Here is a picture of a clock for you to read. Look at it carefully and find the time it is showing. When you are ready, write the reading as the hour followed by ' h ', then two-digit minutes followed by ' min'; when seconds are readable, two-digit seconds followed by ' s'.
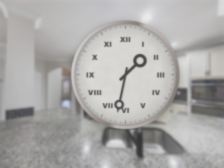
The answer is 1 h 32 min
